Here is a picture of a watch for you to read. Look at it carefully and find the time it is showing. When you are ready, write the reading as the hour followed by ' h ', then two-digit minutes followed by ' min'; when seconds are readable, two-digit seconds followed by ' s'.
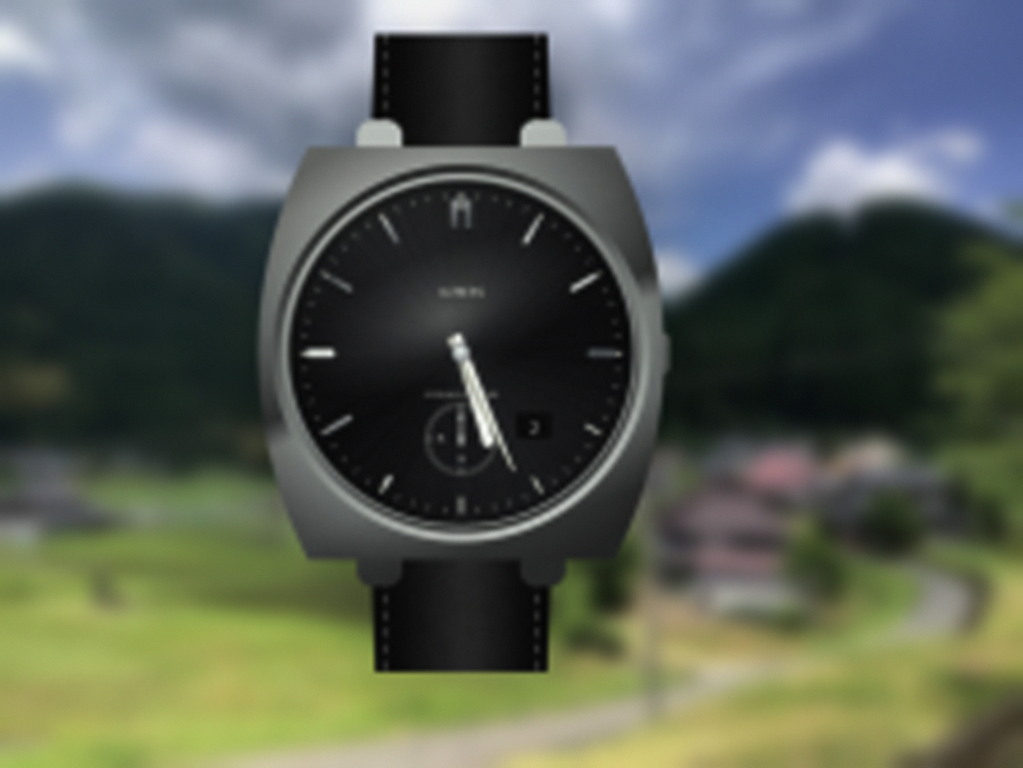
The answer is 5 h 26 min
